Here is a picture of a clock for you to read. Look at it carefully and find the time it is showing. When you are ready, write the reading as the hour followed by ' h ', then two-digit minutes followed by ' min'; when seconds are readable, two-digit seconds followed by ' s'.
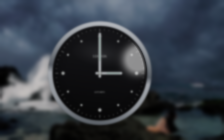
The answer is 3 h 00 min
